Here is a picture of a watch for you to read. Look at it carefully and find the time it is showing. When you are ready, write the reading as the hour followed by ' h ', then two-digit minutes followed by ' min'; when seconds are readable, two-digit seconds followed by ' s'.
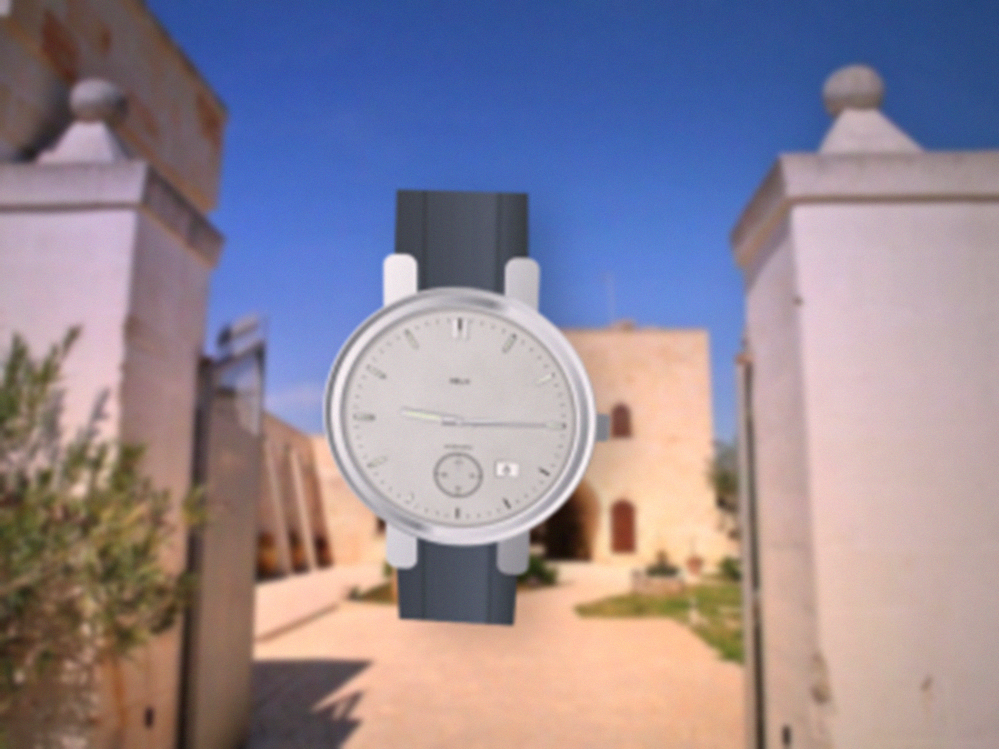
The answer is 9 h 15 min
